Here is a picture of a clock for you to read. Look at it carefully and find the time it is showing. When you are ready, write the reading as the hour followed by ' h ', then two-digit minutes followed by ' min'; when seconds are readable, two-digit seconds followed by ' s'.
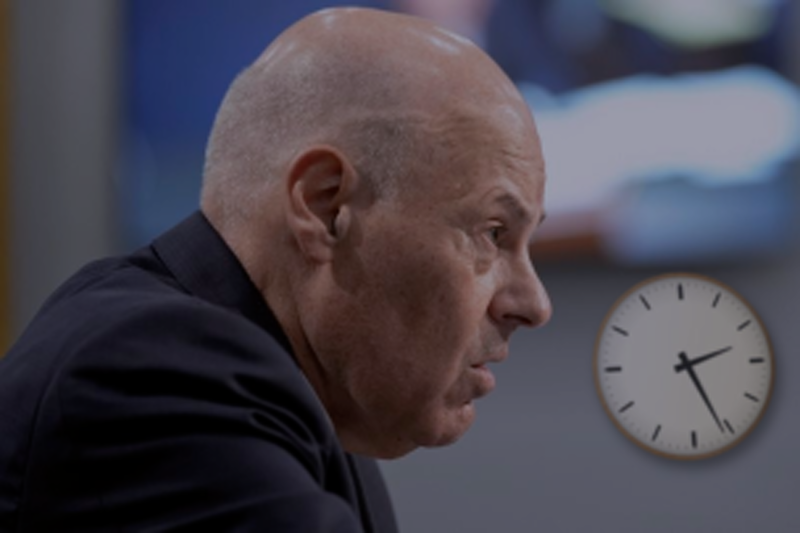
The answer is 2 h 26 min
